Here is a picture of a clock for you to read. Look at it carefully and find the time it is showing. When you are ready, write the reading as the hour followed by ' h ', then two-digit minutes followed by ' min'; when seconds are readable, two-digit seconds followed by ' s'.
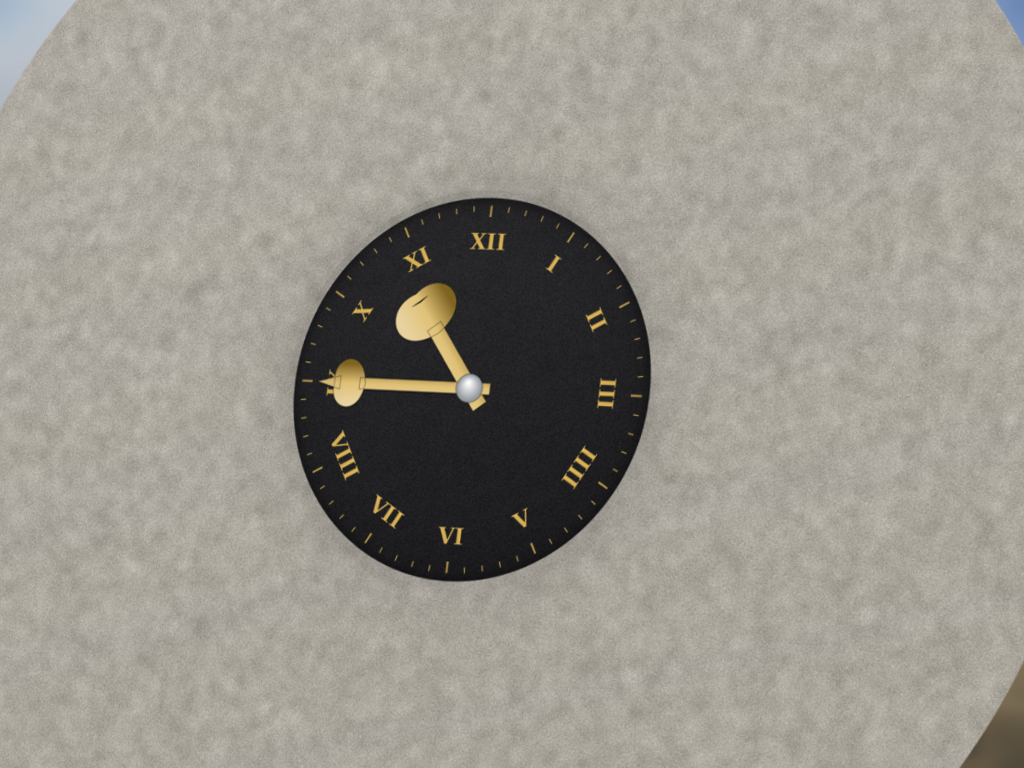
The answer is 10 h 45 min
